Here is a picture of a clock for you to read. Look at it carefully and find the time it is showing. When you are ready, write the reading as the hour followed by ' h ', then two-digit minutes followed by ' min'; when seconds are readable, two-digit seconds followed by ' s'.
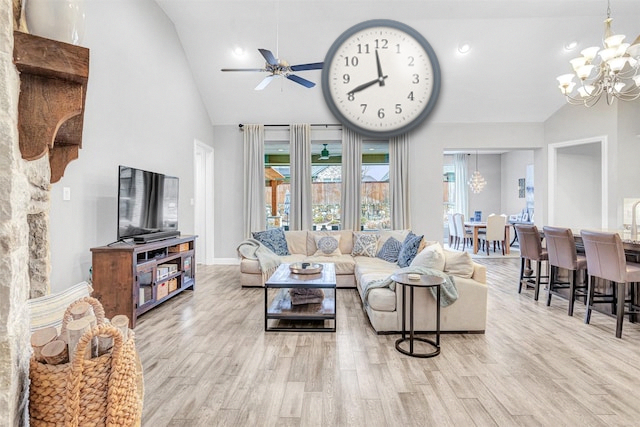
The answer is 11 h 41 min
